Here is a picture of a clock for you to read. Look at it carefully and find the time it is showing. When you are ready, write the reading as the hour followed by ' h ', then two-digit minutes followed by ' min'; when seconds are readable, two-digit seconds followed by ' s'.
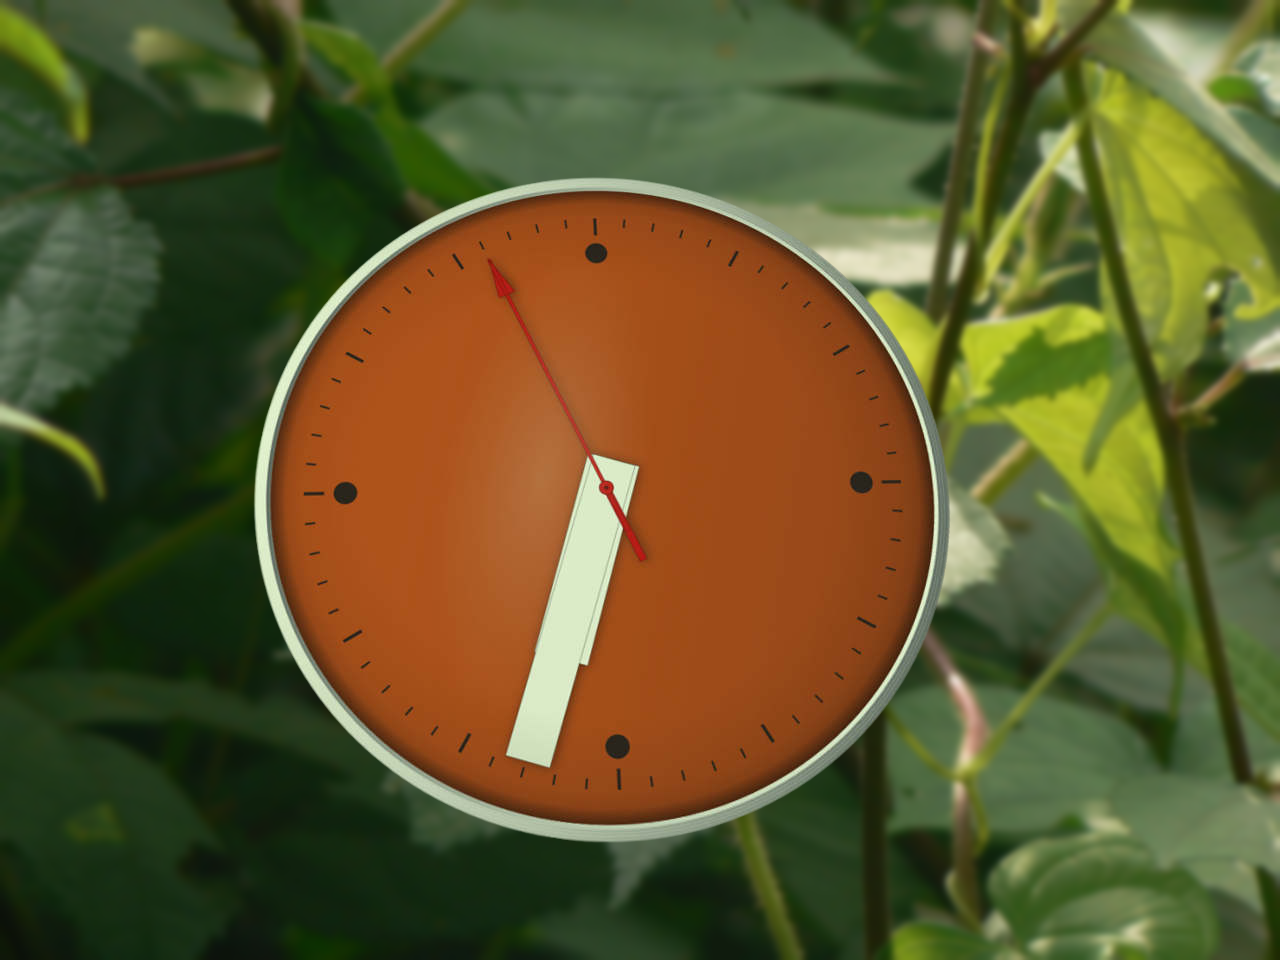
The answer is 6 h 32 min 56 s
